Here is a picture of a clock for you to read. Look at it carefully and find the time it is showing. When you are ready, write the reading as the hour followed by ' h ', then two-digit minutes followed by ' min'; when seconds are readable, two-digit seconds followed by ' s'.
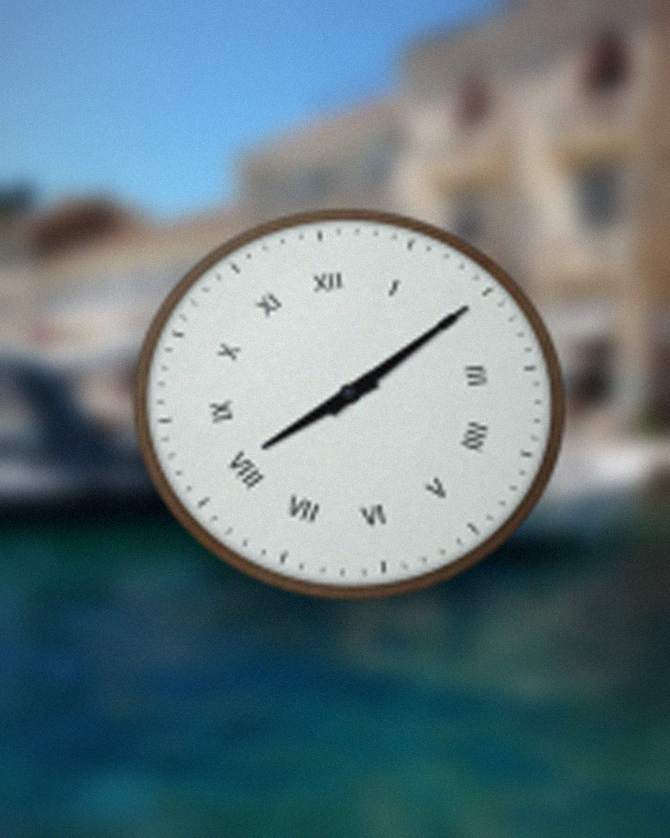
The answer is 8 h 10 min
